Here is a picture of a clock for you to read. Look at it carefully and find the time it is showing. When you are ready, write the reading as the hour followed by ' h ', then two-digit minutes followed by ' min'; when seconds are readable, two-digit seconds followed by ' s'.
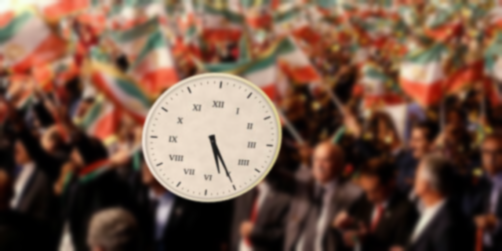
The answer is 5 h 25 min
